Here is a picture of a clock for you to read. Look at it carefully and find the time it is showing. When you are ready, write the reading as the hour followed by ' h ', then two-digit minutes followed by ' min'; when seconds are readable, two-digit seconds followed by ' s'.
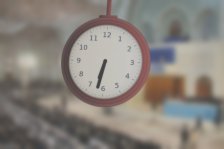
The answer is 6 h 32 min
